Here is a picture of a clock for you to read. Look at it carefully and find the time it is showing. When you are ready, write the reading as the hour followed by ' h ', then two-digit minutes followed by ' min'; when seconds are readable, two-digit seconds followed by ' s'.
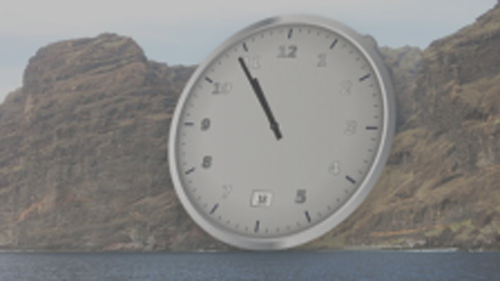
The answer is 10 h 54 min
